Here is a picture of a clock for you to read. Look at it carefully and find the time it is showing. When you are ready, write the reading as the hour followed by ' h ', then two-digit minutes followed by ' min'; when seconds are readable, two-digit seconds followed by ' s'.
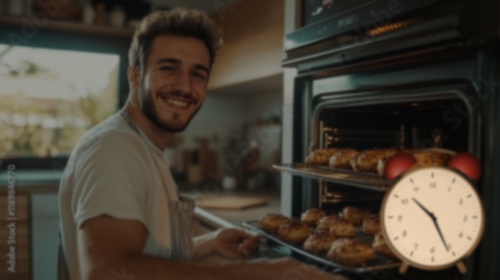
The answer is 10 h 26 min
